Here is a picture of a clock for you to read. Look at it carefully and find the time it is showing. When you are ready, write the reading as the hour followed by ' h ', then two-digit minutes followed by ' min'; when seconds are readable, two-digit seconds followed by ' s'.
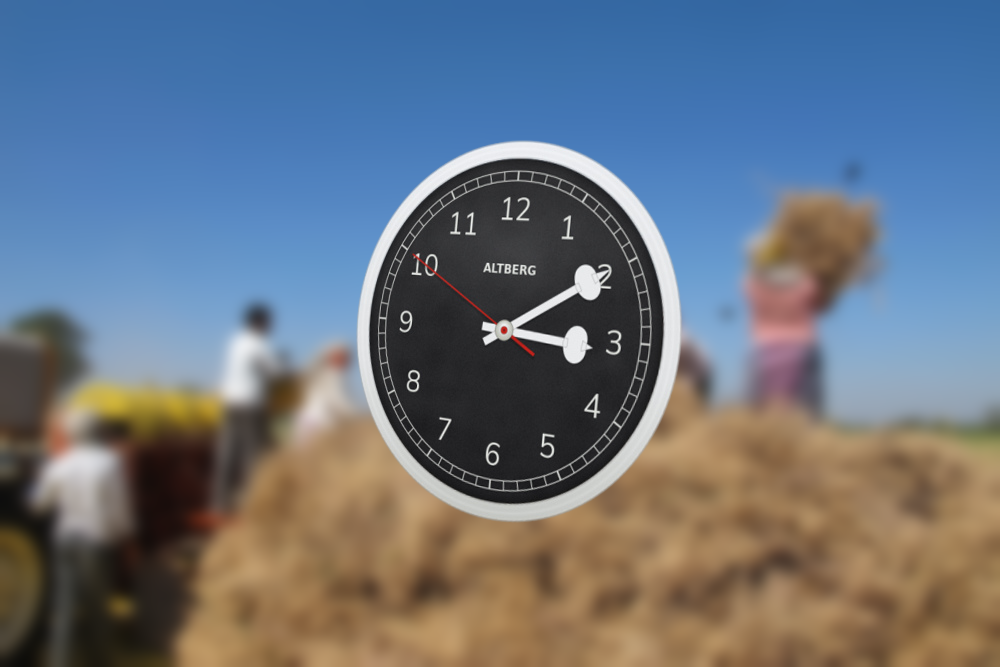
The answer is 3 h 09 min 50 s
